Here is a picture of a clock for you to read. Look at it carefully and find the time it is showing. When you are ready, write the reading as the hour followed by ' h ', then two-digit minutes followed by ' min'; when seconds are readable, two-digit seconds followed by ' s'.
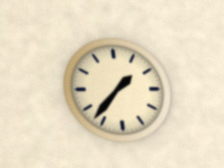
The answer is 1 h 37 min
